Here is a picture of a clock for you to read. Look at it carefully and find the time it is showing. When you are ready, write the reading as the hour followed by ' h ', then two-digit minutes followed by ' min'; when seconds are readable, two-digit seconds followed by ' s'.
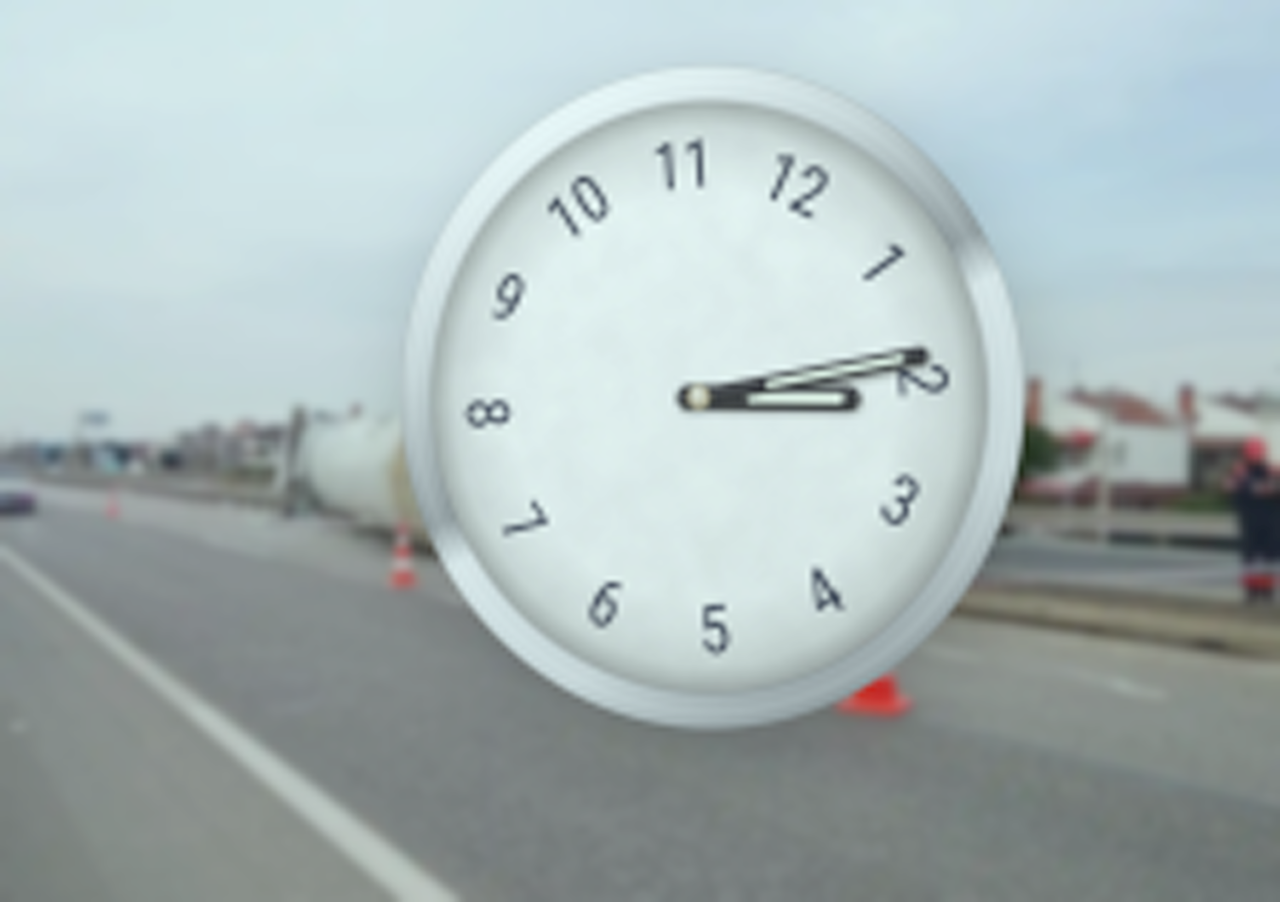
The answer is 2 h 09 min
